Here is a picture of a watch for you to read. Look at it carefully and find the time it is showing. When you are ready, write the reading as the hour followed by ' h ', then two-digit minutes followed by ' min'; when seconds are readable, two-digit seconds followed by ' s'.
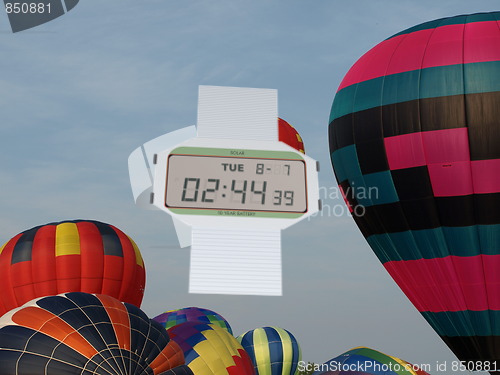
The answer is 2 h 44 min 39 s
